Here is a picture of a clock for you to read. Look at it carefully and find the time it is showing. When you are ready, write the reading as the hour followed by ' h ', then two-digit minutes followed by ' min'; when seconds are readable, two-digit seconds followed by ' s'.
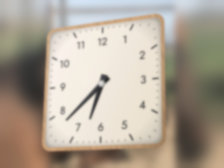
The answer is 6 h 38 min
